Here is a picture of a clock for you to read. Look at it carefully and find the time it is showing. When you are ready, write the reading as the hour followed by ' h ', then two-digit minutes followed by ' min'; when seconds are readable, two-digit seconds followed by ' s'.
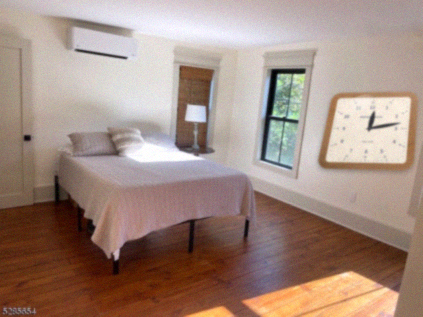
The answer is 12 h 13 min
